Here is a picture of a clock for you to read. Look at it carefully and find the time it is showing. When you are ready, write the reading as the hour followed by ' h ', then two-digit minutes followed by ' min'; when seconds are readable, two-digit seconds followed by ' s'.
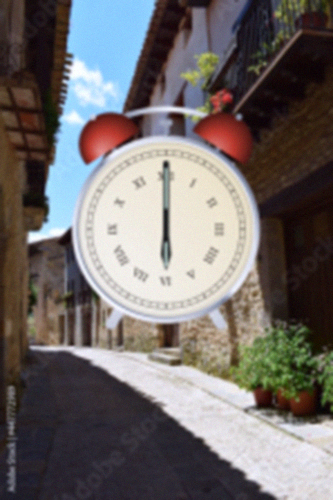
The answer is 6 h 00 min
